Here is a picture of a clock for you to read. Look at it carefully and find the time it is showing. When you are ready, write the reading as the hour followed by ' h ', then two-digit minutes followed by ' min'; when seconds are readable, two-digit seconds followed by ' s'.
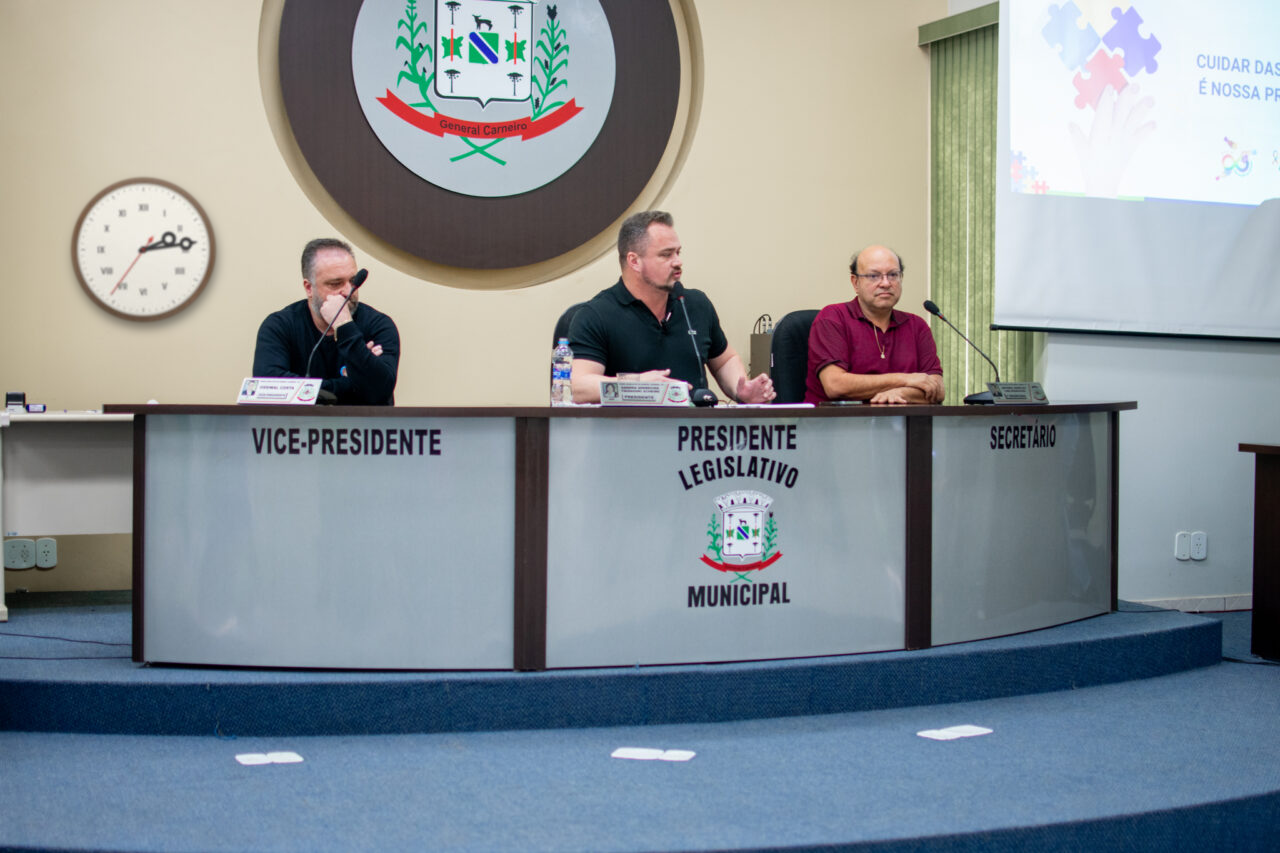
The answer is 2 h 13 min 36 s
